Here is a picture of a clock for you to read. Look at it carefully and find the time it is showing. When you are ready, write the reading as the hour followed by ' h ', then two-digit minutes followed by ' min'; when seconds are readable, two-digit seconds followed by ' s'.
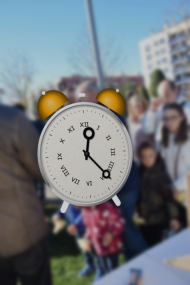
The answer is 12 h 23 min
